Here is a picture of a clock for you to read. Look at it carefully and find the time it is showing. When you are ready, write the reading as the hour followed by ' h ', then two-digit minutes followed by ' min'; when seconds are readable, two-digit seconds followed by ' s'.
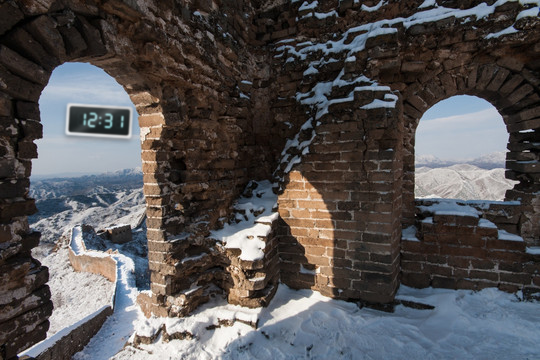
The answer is 12 h 31 min
